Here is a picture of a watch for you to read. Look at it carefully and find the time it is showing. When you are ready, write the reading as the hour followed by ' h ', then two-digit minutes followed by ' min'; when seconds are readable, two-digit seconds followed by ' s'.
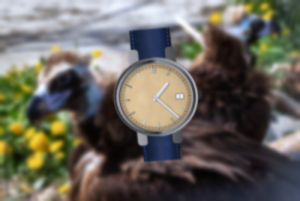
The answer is 1 h 23 min
